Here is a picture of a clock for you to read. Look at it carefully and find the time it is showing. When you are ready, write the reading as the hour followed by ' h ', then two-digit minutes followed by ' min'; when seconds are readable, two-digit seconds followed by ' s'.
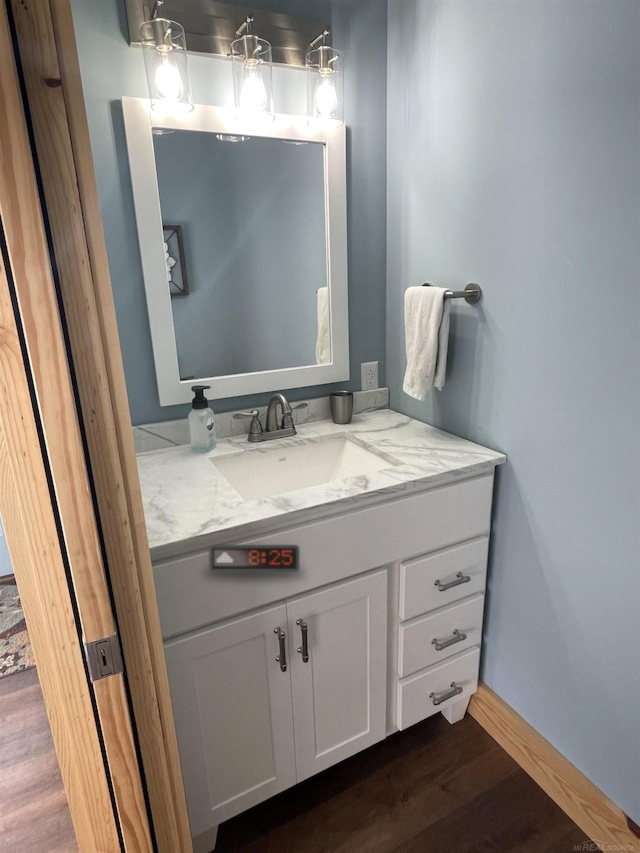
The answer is 8 h 25 min
